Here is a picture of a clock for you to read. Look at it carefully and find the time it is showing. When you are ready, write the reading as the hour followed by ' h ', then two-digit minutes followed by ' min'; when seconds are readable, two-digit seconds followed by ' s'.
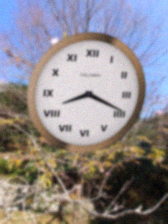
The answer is 8 h 19 min
